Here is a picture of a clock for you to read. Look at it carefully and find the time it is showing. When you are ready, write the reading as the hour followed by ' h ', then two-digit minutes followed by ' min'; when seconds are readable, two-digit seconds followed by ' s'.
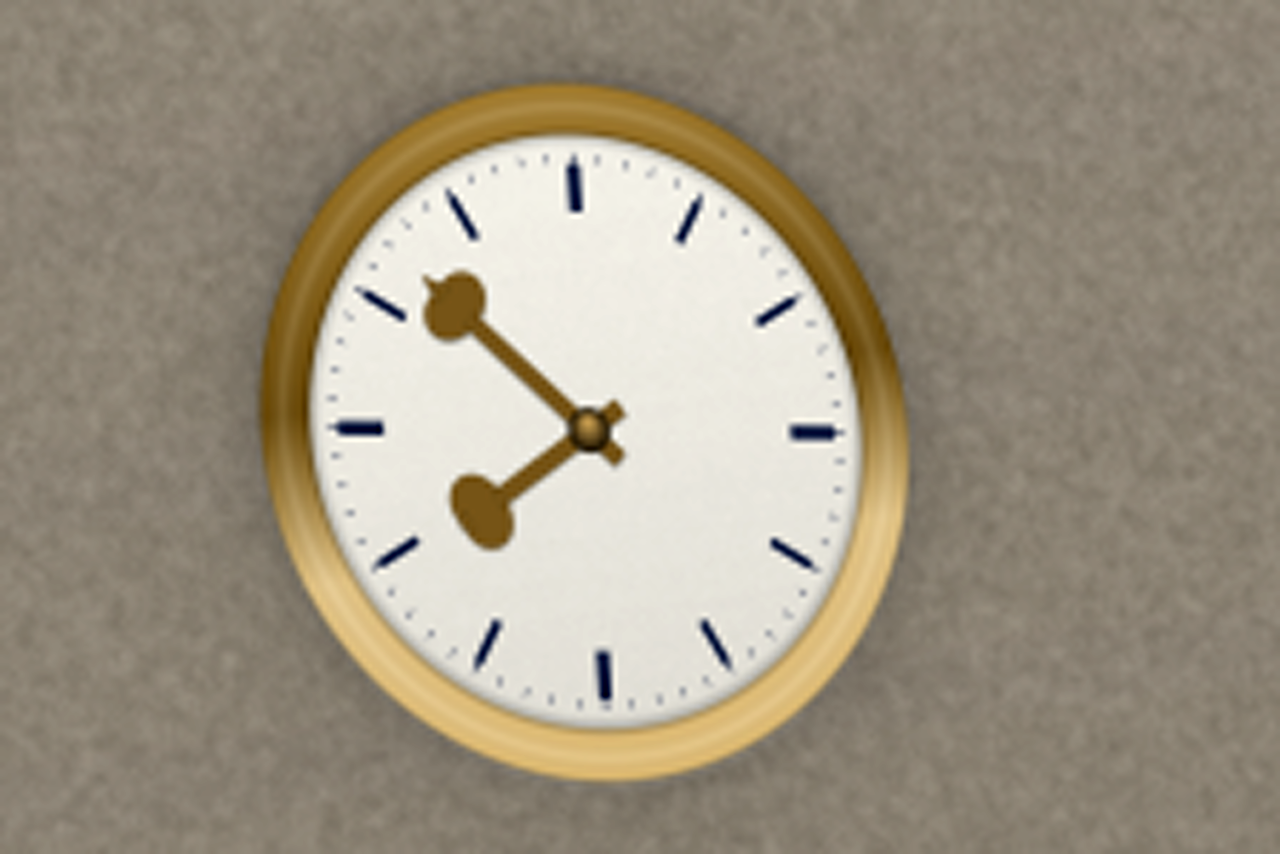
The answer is 7 h 52 min
